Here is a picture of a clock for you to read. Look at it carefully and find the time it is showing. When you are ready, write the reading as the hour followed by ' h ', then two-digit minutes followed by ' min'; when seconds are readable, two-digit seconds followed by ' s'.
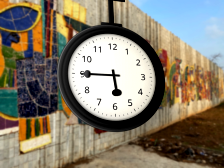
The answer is 5 h 45 min
